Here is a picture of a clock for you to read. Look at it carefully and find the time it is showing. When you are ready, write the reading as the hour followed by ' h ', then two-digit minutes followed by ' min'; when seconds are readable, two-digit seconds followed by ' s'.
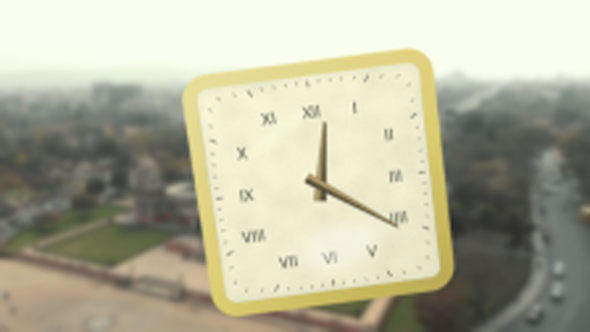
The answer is 12 h 21 min
